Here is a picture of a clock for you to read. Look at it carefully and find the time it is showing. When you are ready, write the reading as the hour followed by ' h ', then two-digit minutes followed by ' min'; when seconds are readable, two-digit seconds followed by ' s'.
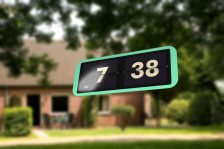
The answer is 7 h 38 min
